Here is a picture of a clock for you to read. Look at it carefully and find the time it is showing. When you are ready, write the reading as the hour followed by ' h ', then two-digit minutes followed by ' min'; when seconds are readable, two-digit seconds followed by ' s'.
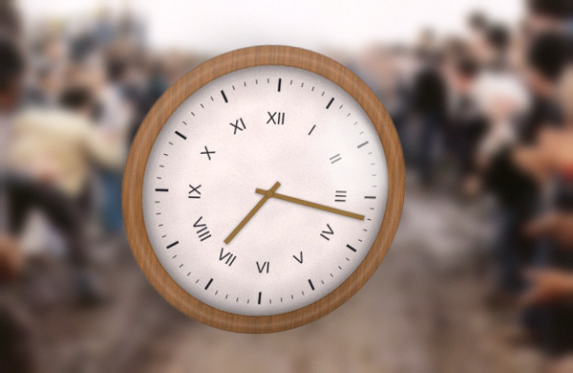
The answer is 7 h 17 min
